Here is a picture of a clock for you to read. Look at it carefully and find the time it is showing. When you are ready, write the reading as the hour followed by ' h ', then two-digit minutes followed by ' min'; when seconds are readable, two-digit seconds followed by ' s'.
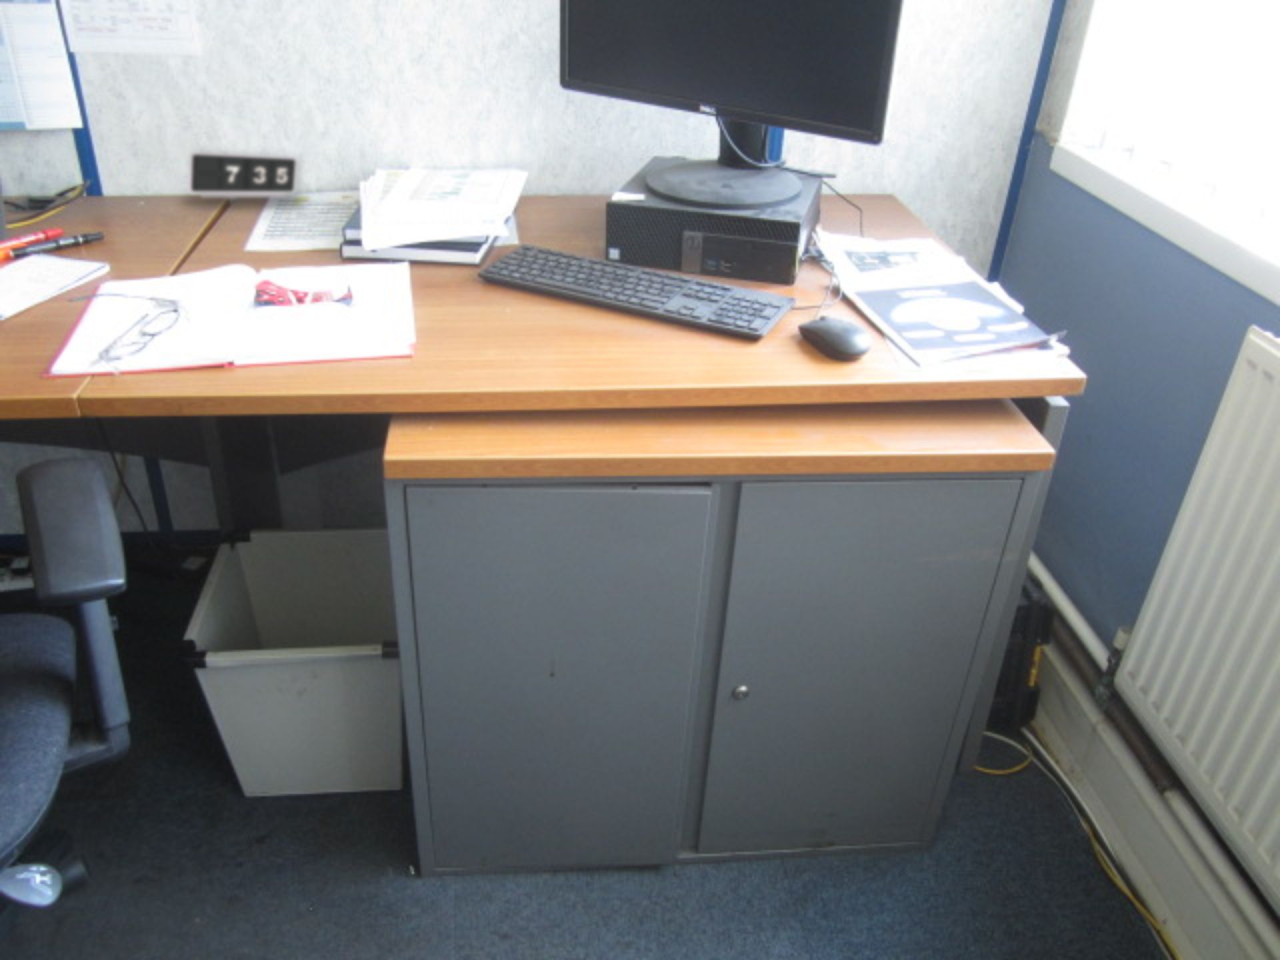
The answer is 7 h 35 min
